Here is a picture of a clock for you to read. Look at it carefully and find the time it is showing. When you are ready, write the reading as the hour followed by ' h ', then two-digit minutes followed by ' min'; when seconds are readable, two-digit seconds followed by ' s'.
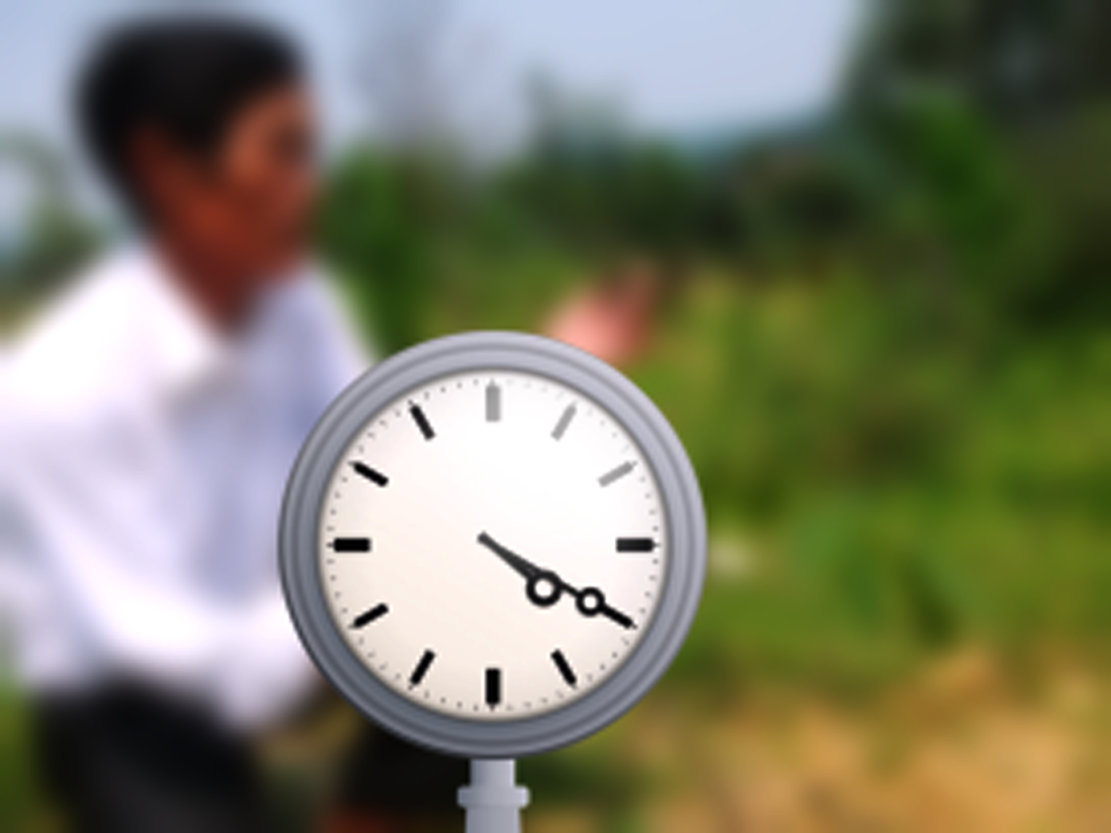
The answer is 4 h 20 min
